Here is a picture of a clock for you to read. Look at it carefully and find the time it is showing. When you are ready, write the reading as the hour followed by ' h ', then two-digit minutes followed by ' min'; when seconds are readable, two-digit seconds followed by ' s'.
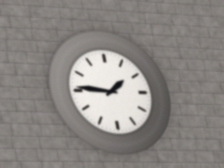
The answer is 1 h 46 min
